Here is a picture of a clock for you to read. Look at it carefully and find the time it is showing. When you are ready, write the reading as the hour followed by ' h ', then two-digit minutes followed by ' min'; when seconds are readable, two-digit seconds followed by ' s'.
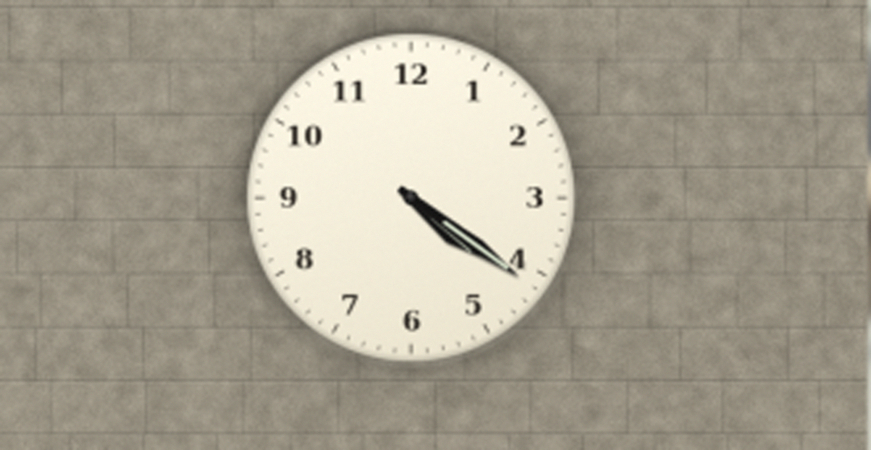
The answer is 4 h 21 min
